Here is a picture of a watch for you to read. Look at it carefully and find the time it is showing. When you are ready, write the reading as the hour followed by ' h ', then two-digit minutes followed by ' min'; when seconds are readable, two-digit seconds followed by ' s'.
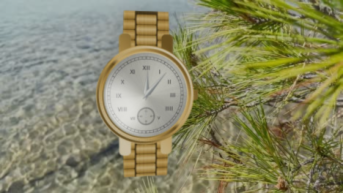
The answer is 12 h 07 min
